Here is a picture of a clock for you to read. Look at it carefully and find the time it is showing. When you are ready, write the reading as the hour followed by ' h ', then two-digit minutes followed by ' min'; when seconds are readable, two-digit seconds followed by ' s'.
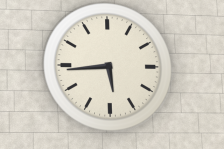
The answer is 5 h 44 min
